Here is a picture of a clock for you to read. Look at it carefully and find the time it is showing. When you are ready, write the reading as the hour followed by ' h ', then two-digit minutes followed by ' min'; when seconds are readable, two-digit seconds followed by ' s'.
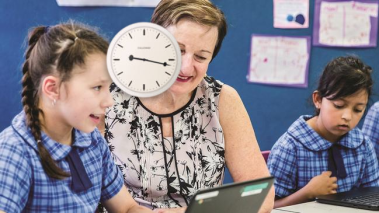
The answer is 9 h 17 min
